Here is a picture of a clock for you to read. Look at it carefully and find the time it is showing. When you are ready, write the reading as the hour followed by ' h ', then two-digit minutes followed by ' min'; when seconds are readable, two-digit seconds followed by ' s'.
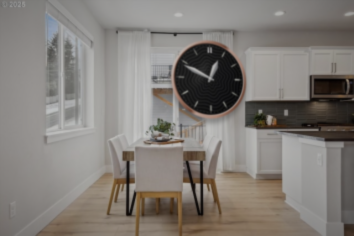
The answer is 12 h 49 min
